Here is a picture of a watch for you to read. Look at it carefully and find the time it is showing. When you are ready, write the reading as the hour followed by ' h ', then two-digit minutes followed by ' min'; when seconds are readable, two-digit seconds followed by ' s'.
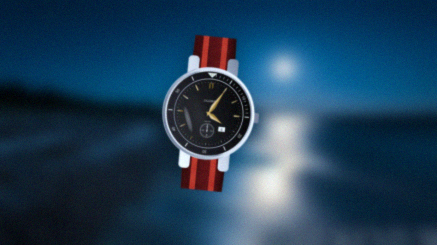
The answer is 4 h 05 min
